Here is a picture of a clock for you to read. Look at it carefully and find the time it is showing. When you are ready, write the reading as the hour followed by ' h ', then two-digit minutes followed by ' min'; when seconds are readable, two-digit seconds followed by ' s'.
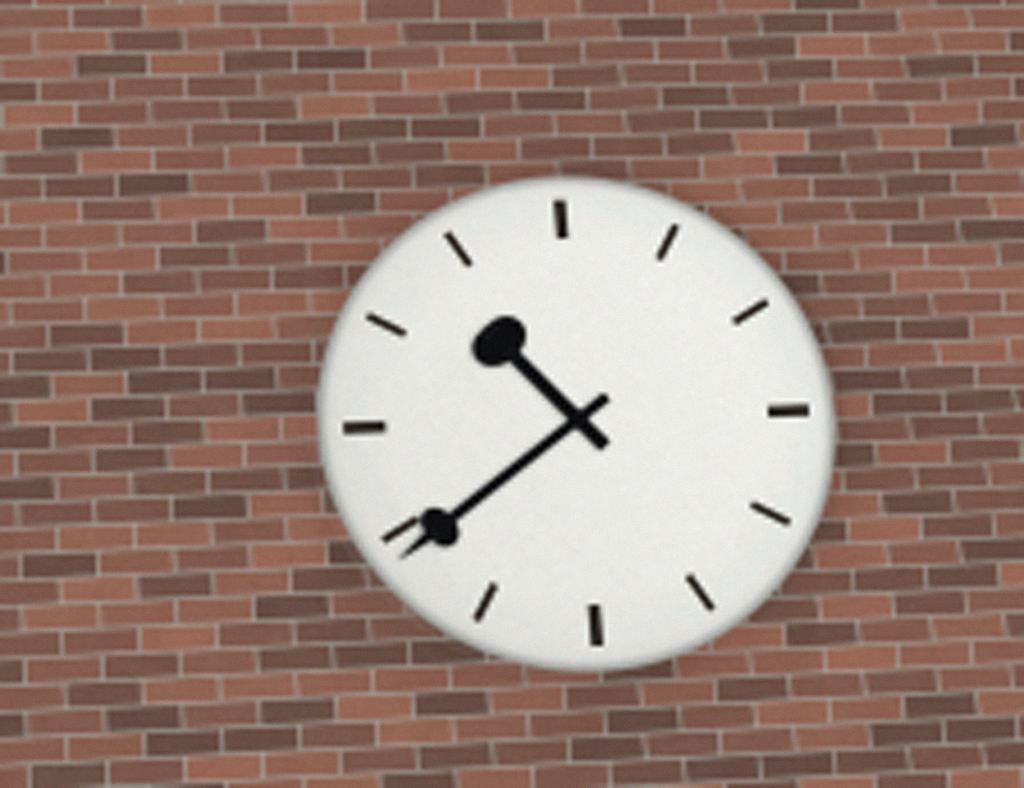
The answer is 10 h 39 min
